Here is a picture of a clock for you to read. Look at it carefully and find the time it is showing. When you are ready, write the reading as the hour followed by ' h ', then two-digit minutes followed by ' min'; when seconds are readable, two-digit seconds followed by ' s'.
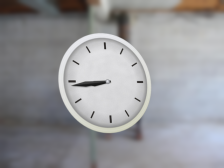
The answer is 8 h 44 min
